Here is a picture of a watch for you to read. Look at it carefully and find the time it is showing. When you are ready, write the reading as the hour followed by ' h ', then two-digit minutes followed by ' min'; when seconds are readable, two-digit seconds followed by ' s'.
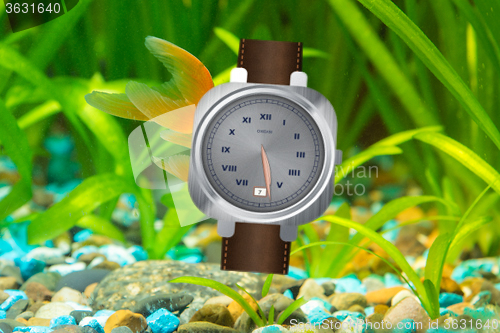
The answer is 5 h 28 min
